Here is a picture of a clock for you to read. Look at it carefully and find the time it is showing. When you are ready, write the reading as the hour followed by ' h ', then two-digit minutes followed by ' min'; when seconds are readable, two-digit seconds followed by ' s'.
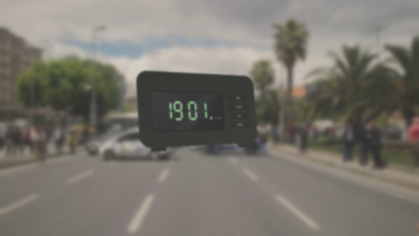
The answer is 19 h 01 min
